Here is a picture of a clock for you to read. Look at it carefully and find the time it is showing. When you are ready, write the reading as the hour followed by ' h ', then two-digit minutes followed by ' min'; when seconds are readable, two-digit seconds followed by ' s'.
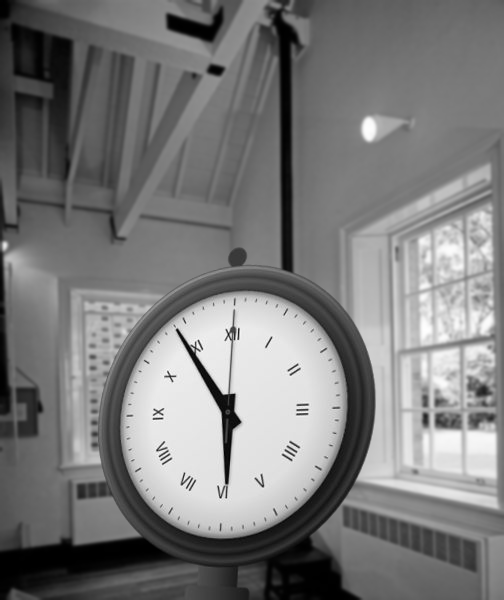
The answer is 5 h 54 min 00 s
